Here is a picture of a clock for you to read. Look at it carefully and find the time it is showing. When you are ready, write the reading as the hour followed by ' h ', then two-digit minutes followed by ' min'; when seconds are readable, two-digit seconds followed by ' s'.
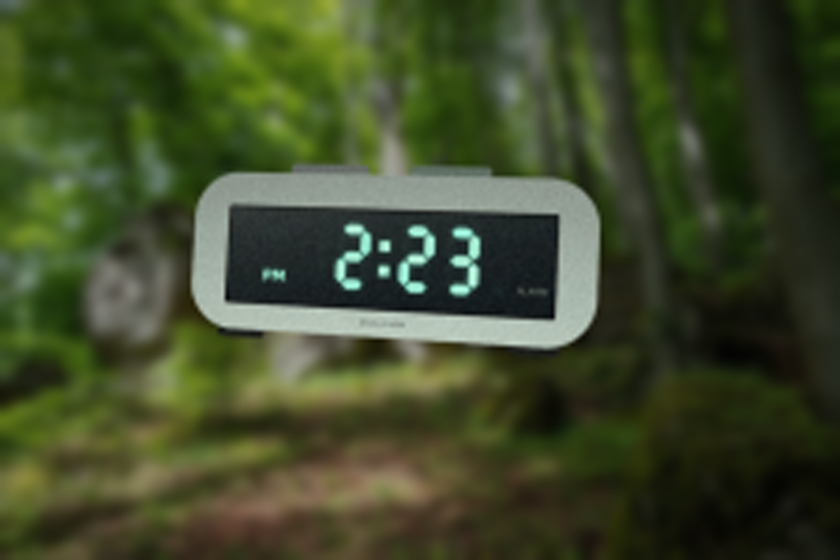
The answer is 2 h 23 min
